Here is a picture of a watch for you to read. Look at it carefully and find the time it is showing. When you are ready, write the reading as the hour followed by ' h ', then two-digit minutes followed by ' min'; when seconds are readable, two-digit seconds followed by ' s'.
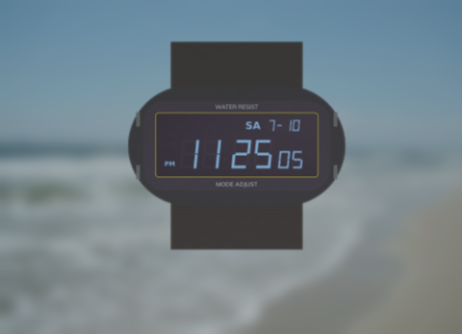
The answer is 11 h 25 min 05 s
